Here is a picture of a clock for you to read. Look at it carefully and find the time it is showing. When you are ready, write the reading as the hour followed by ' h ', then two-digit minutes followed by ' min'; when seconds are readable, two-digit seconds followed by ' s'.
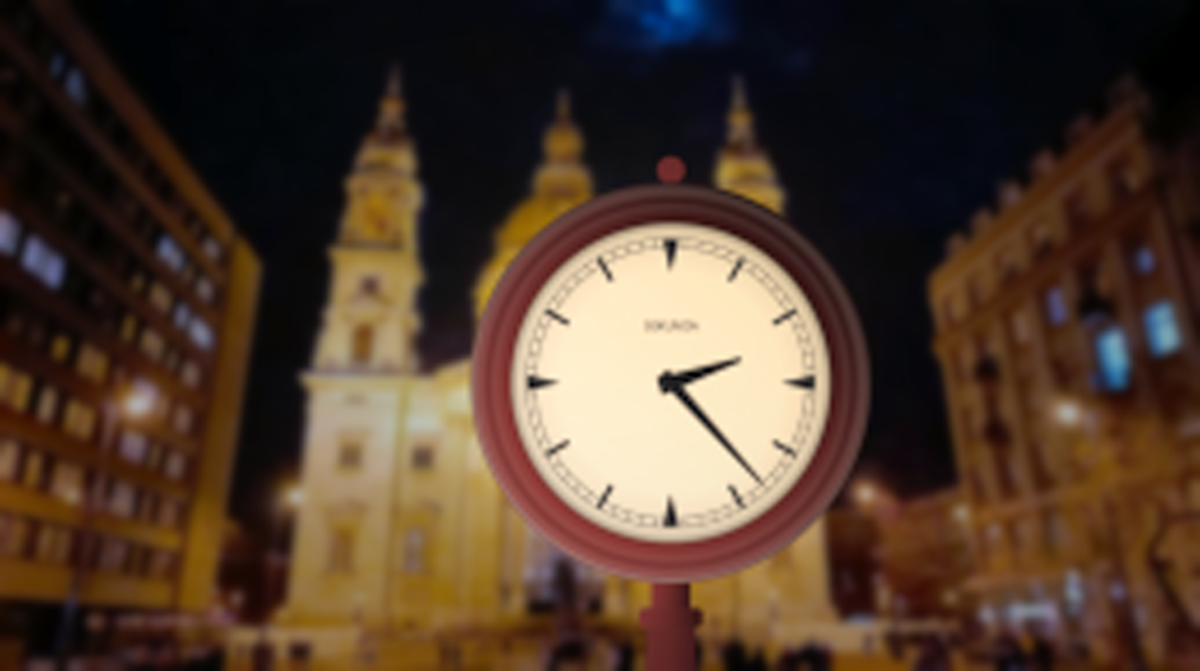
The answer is 2 h 23 min
